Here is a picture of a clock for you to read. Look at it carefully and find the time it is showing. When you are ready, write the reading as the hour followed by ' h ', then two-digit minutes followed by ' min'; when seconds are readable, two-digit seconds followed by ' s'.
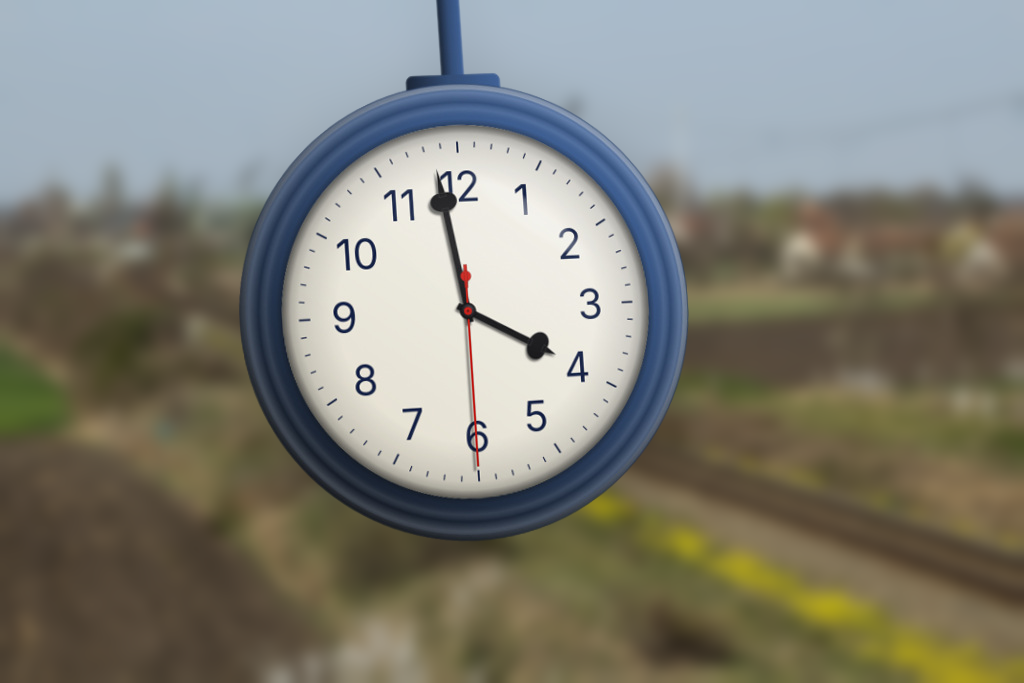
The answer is 3 h 58 min 30 s
